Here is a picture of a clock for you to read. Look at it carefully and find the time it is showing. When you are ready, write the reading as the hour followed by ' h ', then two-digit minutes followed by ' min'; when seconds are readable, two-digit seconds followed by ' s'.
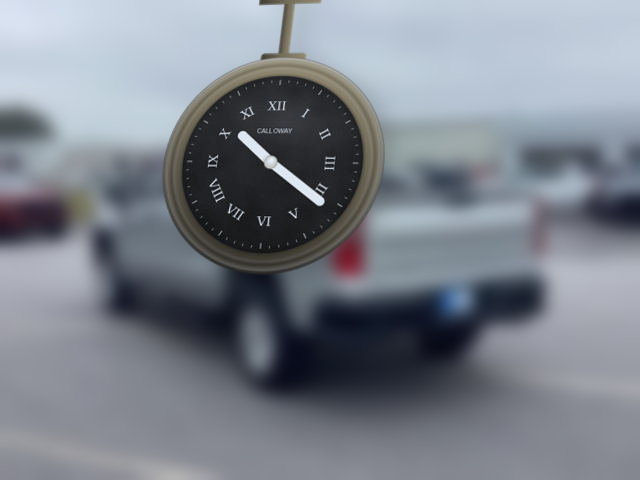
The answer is 10 h 21 min
